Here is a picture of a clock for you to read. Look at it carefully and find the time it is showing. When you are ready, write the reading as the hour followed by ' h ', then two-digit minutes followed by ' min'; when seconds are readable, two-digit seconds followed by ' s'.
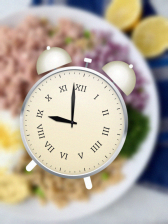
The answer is 8 h 58 min
